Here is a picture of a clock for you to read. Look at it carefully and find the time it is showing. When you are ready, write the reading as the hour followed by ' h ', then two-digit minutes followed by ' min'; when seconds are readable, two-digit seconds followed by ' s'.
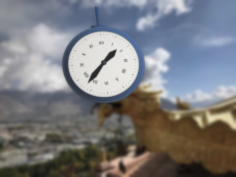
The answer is 1 h 37 min
